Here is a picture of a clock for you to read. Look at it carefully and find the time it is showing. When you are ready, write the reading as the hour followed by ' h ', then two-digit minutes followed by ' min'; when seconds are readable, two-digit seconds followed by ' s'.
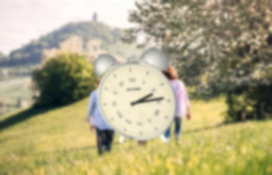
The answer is 2 h 14 min
